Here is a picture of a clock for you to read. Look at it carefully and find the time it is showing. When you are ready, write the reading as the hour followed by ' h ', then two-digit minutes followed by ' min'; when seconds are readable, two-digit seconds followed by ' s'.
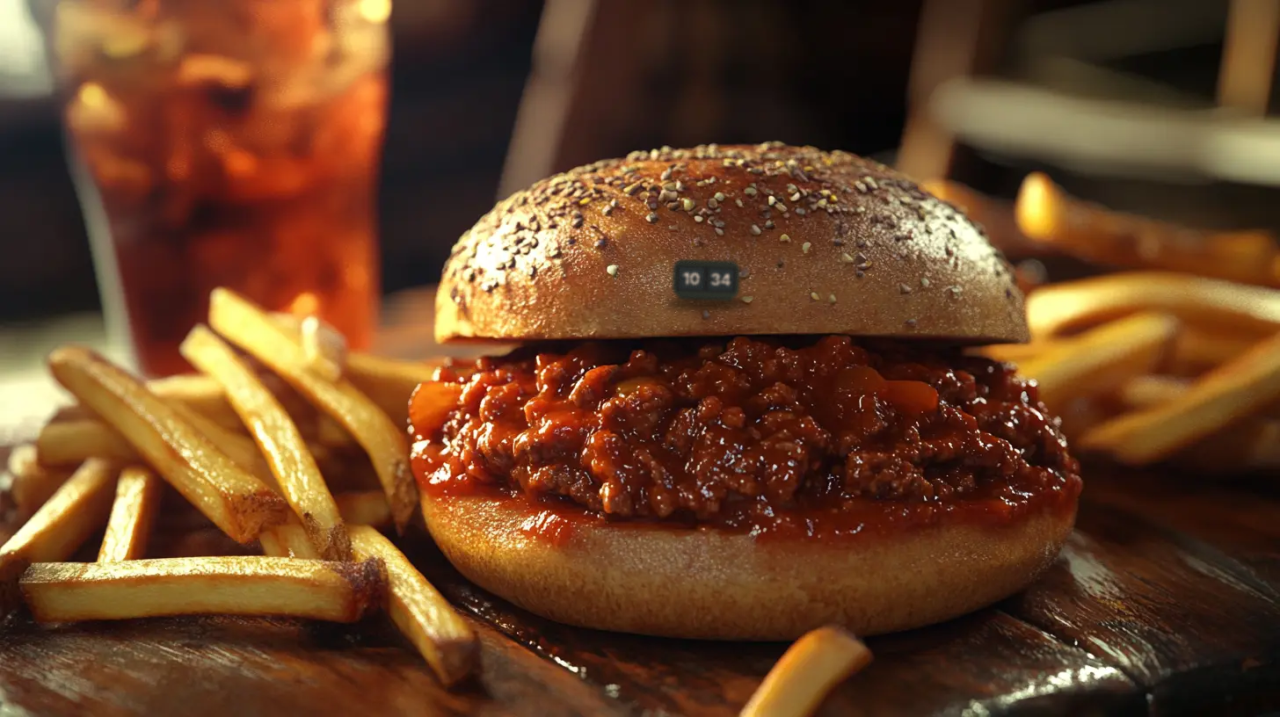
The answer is 10 h 34 min
